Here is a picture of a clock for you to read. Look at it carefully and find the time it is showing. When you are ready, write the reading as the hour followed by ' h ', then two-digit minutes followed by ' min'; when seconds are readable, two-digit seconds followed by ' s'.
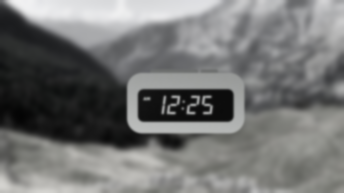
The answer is 12 h 25 min
